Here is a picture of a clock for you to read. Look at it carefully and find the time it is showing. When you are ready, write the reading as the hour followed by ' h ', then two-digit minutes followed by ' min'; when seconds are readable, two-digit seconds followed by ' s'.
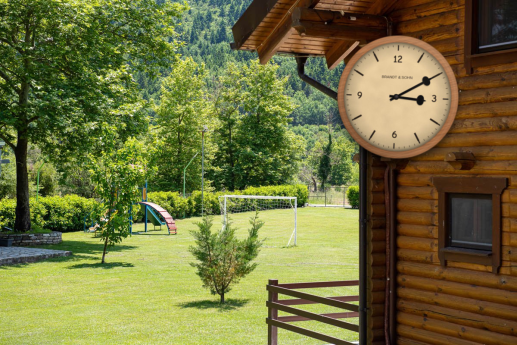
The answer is 3 h 10 min
